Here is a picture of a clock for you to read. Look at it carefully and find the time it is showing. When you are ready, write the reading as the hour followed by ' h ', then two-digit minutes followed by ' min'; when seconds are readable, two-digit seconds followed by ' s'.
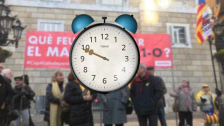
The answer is 9 h 49 min
